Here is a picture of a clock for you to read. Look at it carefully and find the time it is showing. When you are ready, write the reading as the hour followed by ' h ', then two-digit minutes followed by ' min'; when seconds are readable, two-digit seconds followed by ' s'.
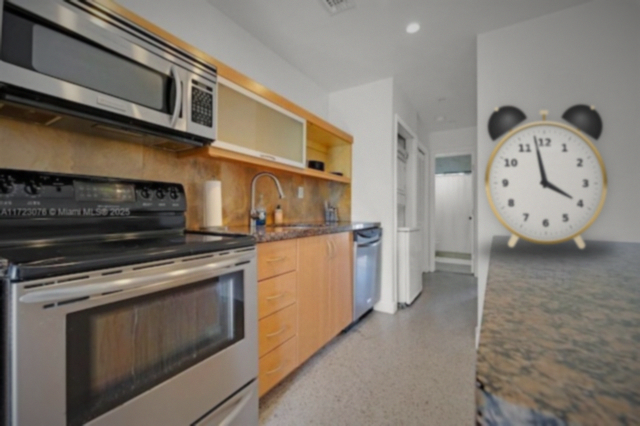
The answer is 3 h 58 min
